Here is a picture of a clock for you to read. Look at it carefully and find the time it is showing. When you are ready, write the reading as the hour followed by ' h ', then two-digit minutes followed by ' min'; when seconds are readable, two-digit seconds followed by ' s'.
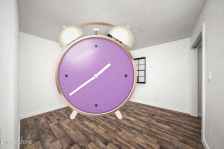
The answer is 1 h 39 min
